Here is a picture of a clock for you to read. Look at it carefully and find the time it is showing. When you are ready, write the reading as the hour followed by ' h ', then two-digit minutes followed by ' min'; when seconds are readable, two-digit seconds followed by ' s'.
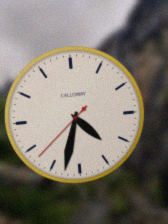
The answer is 4 h 32 min 38 s
